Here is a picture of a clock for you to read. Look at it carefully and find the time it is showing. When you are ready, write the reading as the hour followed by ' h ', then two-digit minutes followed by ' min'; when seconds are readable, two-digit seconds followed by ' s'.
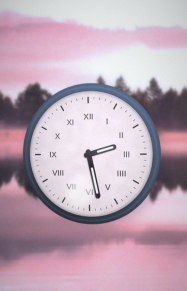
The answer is 2 h 28 min
